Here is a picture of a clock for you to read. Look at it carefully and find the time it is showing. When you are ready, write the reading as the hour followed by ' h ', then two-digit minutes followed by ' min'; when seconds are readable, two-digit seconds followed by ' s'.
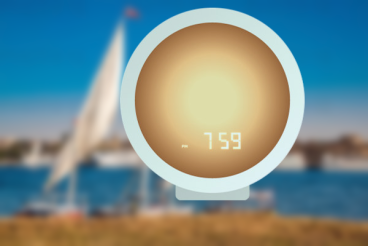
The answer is 7 h 59 min
